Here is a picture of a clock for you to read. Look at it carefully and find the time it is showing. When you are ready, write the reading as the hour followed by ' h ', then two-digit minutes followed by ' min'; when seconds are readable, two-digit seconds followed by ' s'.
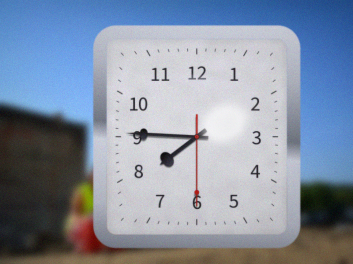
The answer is 7 h 45 min 30 s
